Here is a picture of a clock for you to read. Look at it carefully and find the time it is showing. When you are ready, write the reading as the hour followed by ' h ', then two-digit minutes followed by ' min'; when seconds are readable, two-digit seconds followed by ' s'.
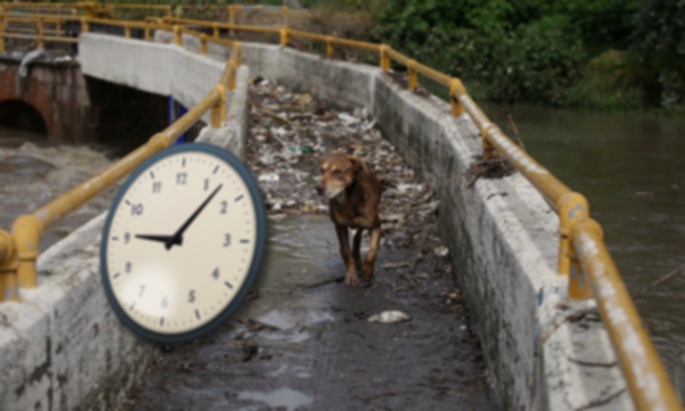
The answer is 9 h 07 min
